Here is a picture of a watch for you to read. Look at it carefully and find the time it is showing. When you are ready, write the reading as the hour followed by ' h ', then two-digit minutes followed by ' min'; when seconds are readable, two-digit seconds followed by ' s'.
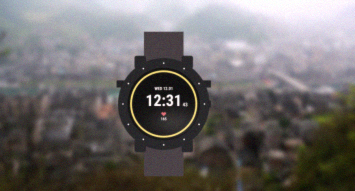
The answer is 12 h 31 min
